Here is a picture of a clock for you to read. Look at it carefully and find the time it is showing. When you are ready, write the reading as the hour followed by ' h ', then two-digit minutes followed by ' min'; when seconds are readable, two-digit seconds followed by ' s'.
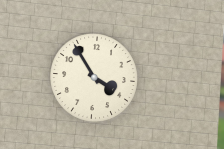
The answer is 3 h 54 min
